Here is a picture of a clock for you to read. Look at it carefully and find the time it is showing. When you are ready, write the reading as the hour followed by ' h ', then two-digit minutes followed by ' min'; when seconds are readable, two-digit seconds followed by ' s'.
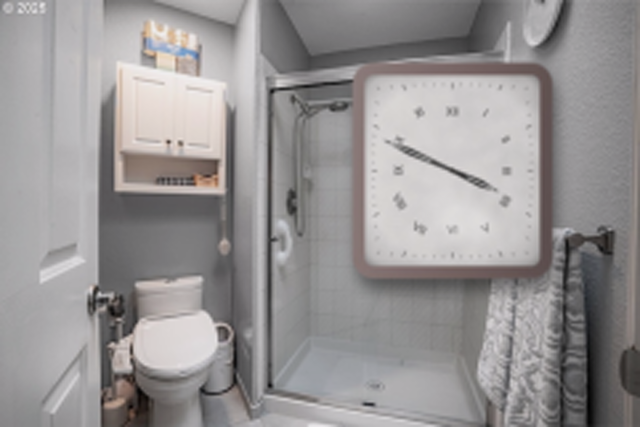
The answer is 3 h 49 min
